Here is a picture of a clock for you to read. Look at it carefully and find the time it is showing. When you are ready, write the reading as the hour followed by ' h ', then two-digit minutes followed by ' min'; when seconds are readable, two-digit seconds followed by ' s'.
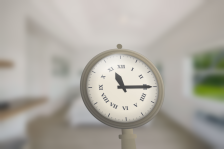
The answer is 11 h 15 min
